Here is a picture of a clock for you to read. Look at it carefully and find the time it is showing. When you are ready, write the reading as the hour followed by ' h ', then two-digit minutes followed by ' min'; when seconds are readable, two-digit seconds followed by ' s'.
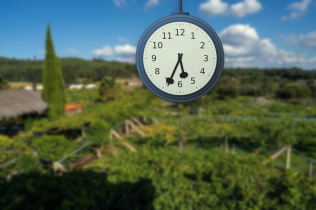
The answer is 5 h 34 min
